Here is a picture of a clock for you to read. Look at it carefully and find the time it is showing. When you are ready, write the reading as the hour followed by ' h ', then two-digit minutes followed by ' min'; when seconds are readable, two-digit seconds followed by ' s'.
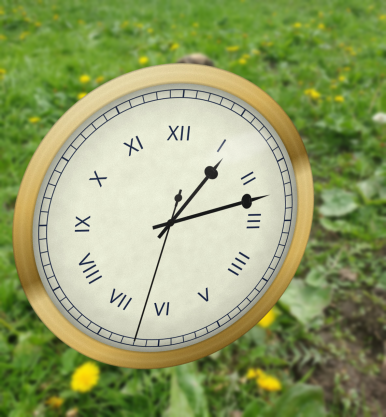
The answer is 1 h 12 min 32 s
